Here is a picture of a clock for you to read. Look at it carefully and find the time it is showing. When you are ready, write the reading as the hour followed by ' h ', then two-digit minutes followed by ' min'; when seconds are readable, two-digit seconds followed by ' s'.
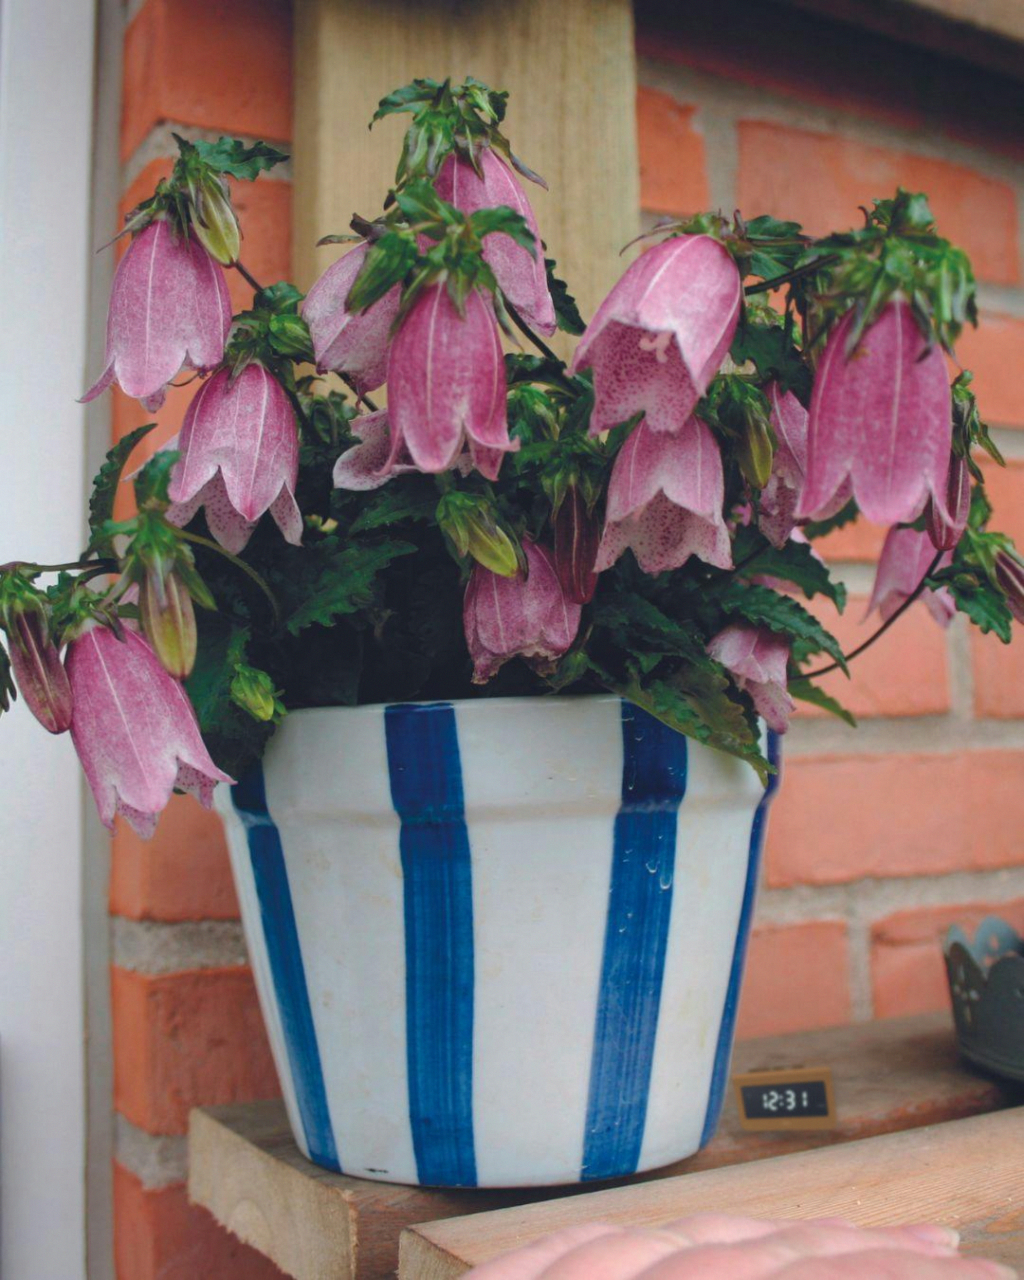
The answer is 12 h 31 min
